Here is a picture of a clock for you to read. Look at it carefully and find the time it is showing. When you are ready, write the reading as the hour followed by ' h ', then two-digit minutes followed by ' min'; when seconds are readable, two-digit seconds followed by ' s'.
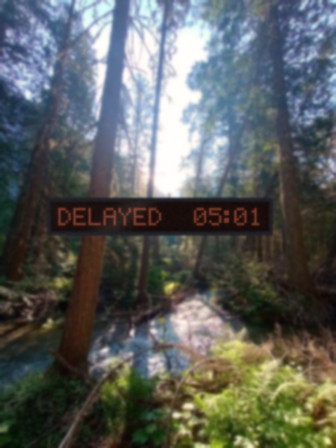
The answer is 5 h 01 min
